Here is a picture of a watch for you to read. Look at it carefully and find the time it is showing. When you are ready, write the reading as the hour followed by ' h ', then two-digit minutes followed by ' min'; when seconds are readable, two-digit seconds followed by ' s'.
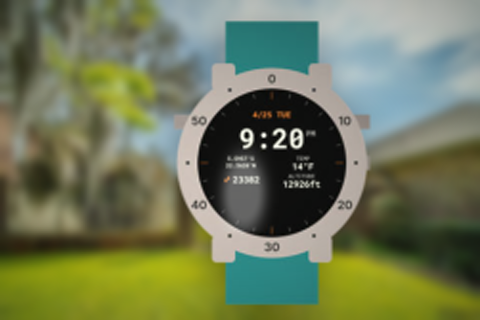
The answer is 9 h 20 min
